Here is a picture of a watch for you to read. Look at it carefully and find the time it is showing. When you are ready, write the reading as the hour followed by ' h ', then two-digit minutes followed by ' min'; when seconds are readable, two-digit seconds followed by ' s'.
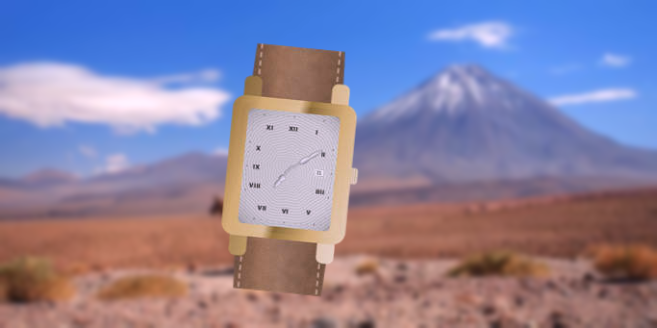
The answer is 7 h 09 min
